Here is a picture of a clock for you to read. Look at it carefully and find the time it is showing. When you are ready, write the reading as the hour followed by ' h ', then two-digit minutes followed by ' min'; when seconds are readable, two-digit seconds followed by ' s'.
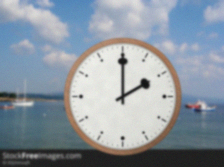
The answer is 2 h 00 min
